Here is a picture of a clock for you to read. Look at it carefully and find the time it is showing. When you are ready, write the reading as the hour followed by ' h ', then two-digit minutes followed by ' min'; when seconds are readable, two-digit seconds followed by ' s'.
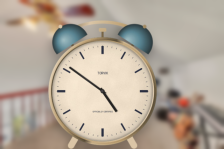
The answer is 4 h 51 min
